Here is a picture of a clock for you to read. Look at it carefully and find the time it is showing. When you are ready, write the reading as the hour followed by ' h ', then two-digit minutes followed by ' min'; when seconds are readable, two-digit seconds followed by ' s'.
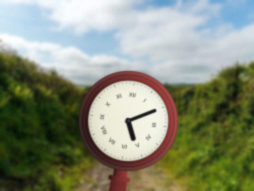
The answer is 5 h 10 min
